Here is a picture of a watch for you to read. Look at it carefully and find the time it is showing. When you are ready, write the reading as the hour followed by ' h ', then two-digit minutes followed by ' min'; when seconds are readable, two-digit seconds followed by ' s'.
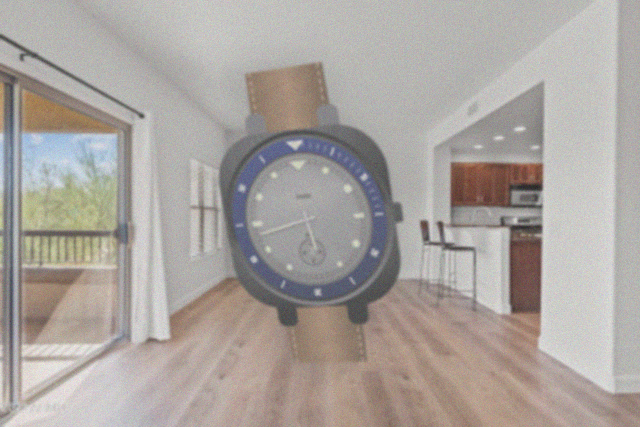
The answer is 5 h 43 min
